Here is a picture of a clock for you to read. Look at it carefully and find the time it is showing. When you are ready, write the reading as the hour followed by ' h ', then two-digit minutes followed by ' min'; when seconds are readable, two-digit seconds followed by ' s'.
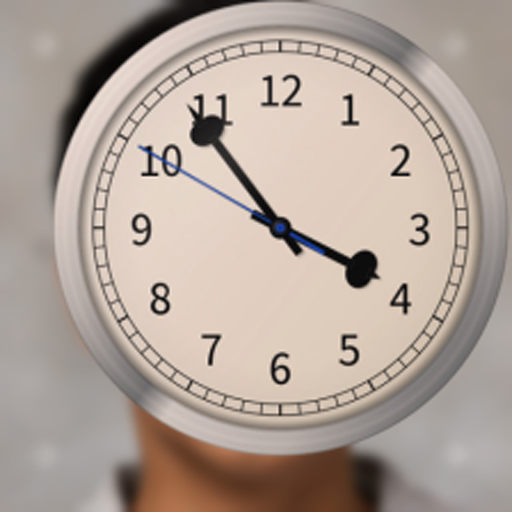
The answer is 3 h 53 min 50 s
